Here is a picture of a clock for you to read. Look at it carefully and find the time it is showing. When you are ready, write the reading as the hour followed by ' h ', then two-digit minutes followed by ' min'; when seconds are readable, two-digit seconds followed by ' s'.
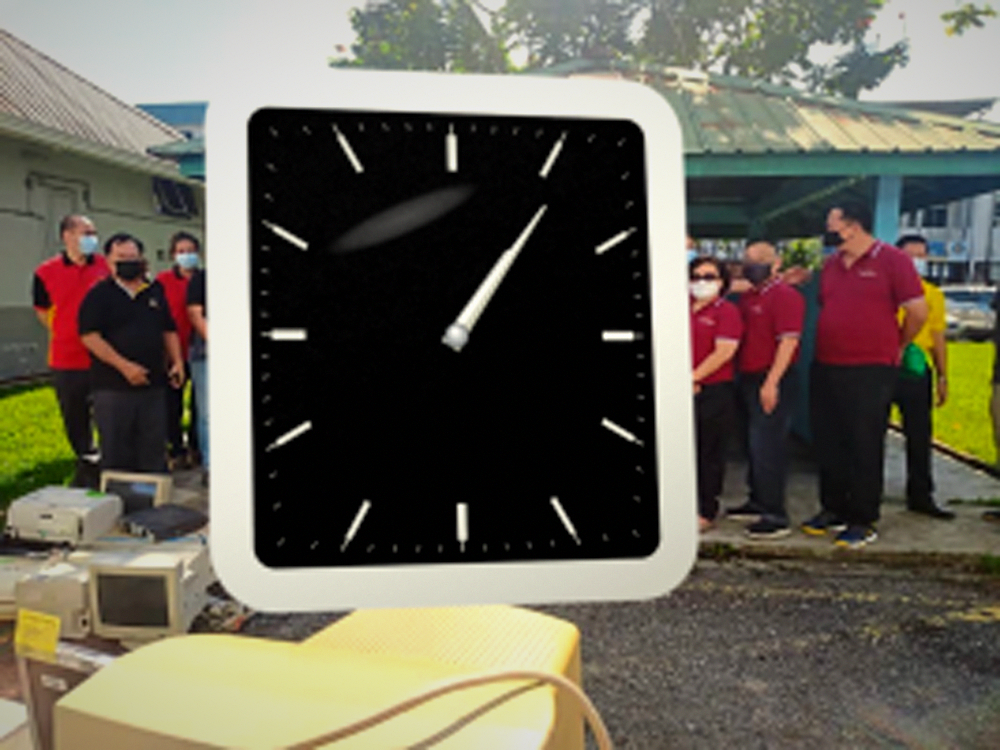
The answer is 1 h 06 min
